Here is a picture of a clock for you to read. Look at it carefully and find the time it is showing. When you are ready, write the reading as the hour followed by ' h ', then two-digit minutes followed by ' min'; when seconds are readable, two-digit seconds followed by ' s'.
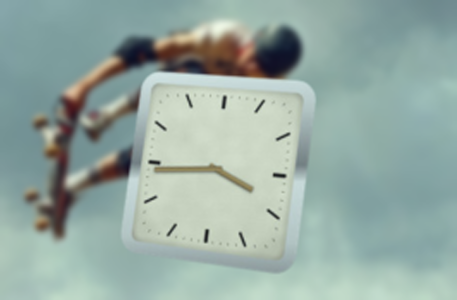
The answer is 3 h 44 min
